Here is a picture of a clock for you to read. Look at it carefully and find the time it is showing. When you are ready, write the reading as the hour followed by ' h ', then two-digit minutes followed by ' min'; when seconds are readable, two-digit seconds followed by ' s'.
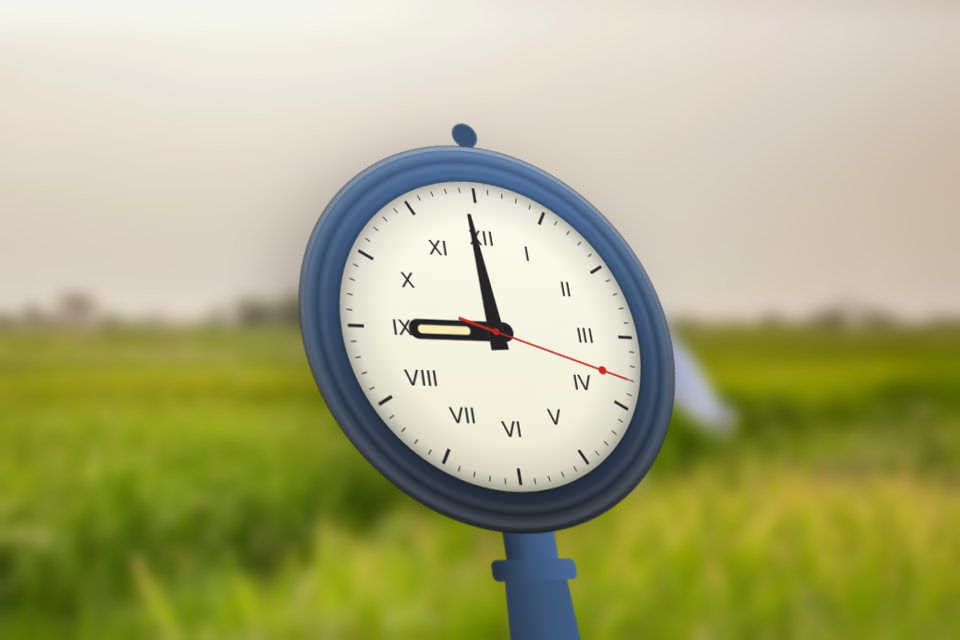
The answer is 8 h 59 min 18 s
